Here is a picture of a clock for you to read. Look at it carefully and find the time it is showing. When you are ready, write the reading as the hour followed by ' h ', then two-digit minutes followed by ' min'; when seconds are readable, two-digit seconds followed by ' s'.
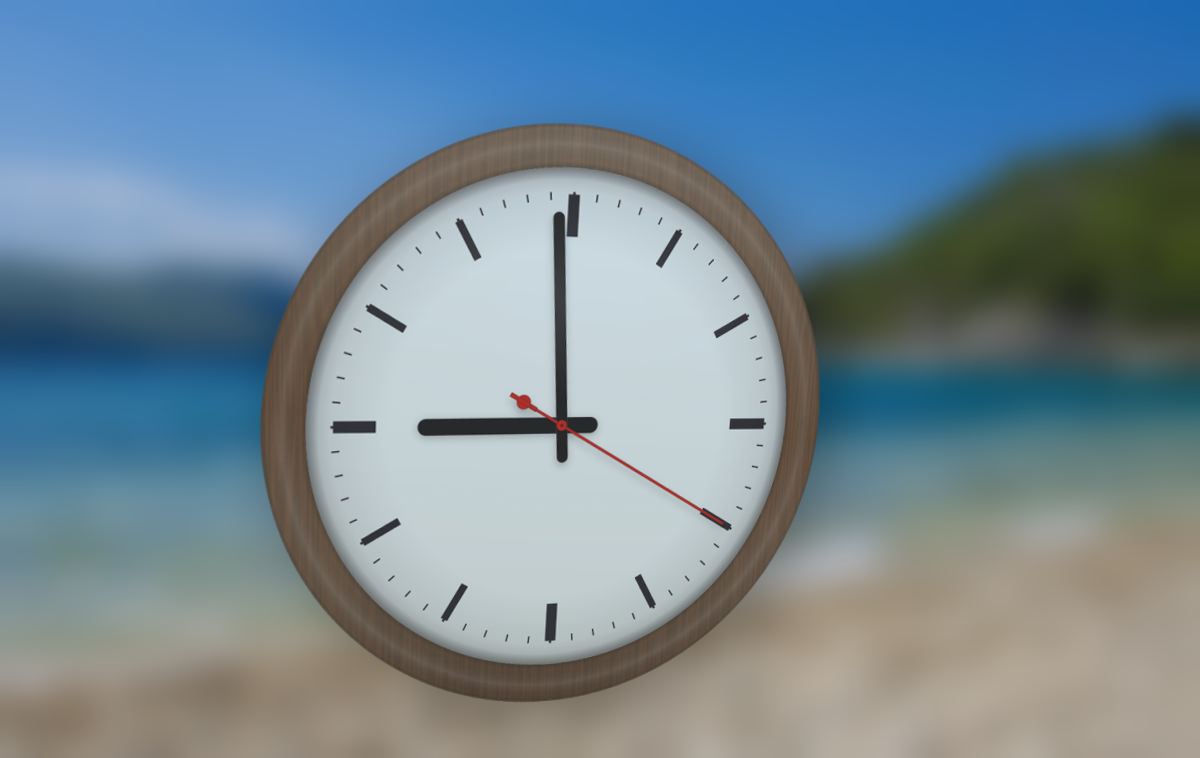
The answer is 8 h 59 min 20 s
